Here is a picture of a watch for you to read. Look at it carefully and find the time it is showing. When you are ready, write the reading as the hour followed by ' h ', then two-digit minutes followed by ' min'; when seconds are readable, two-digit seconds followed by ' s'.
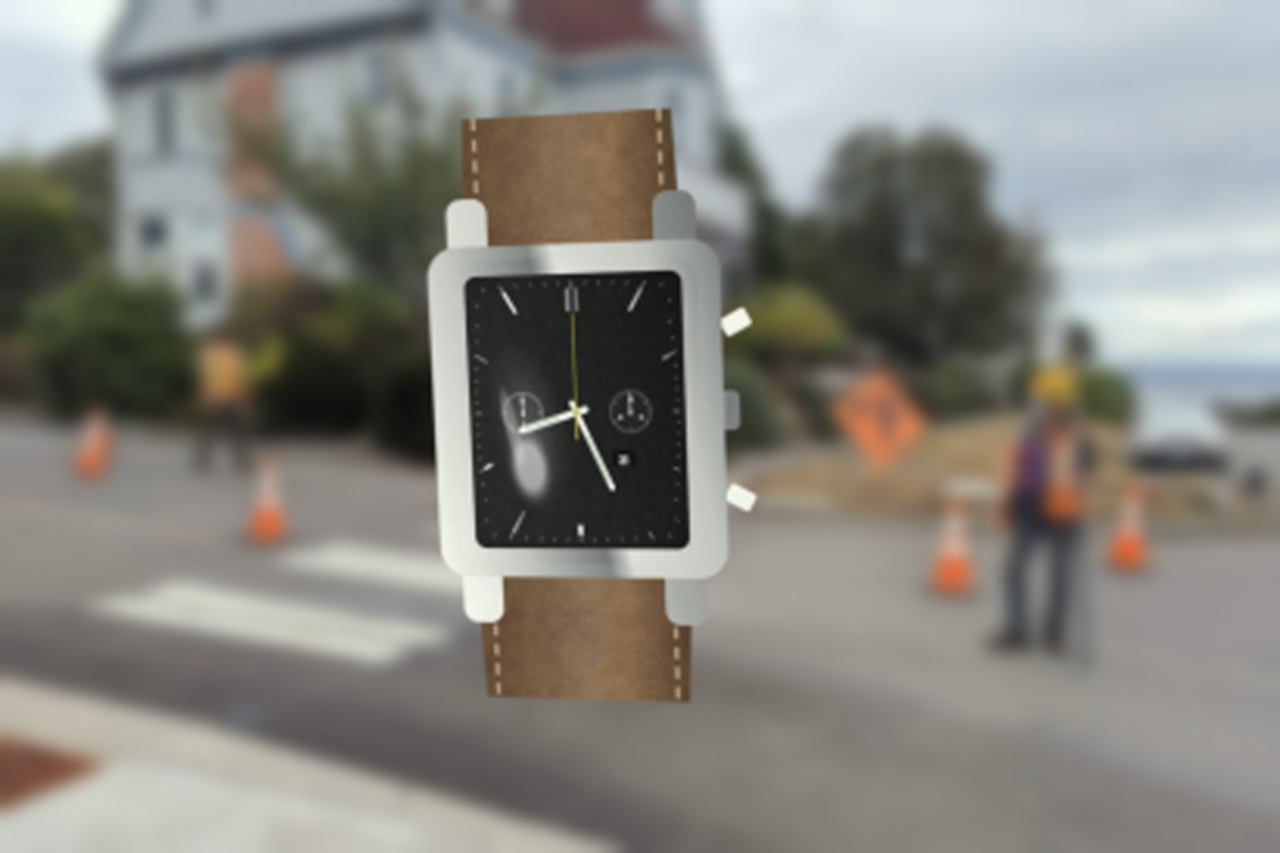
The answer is 8 h 26 min
